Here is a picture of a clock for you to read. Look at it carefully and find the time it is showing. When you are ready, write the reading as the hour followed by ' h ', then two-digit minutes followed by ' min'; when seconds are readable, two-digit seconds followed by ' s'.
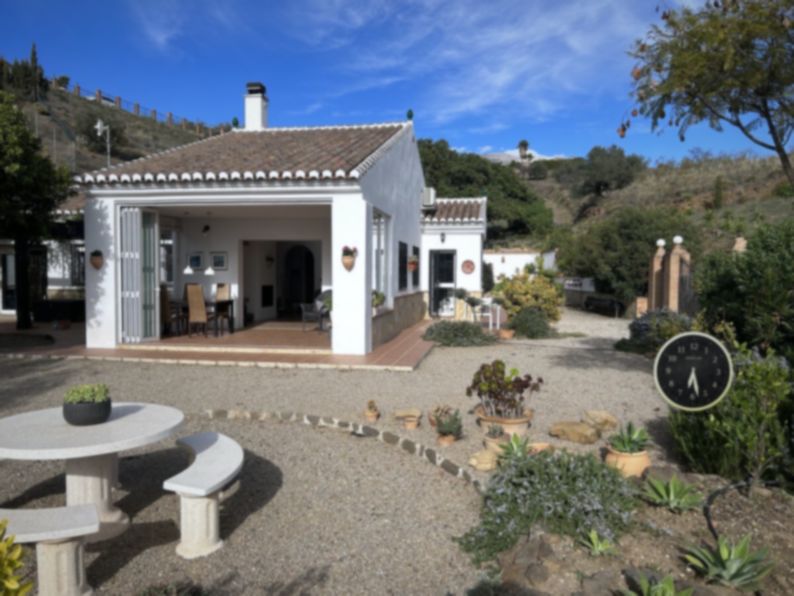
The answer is 6 h 28 min
